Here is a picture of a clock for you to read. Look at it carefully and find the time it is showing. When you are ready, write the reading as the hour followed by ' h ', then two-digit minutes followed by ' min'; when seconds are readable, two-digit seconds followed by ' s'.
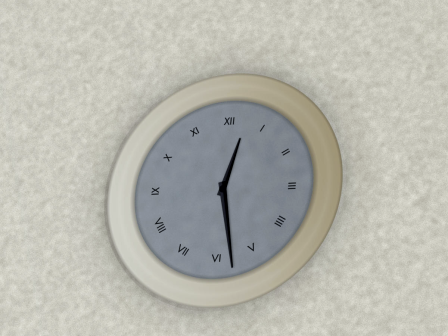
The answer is 12 h 28 min
